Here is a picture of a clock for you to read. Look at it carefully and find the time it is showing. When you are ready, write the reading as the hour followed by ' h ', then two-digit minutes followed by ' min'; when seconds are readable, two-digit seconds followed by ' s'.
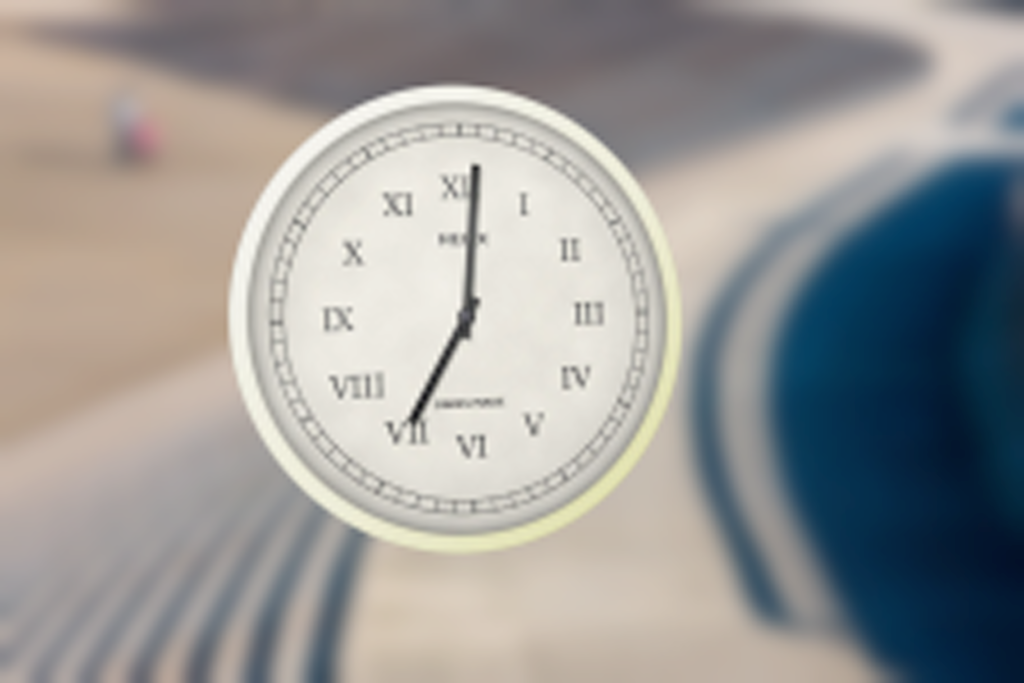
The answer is 7 h 01 min
